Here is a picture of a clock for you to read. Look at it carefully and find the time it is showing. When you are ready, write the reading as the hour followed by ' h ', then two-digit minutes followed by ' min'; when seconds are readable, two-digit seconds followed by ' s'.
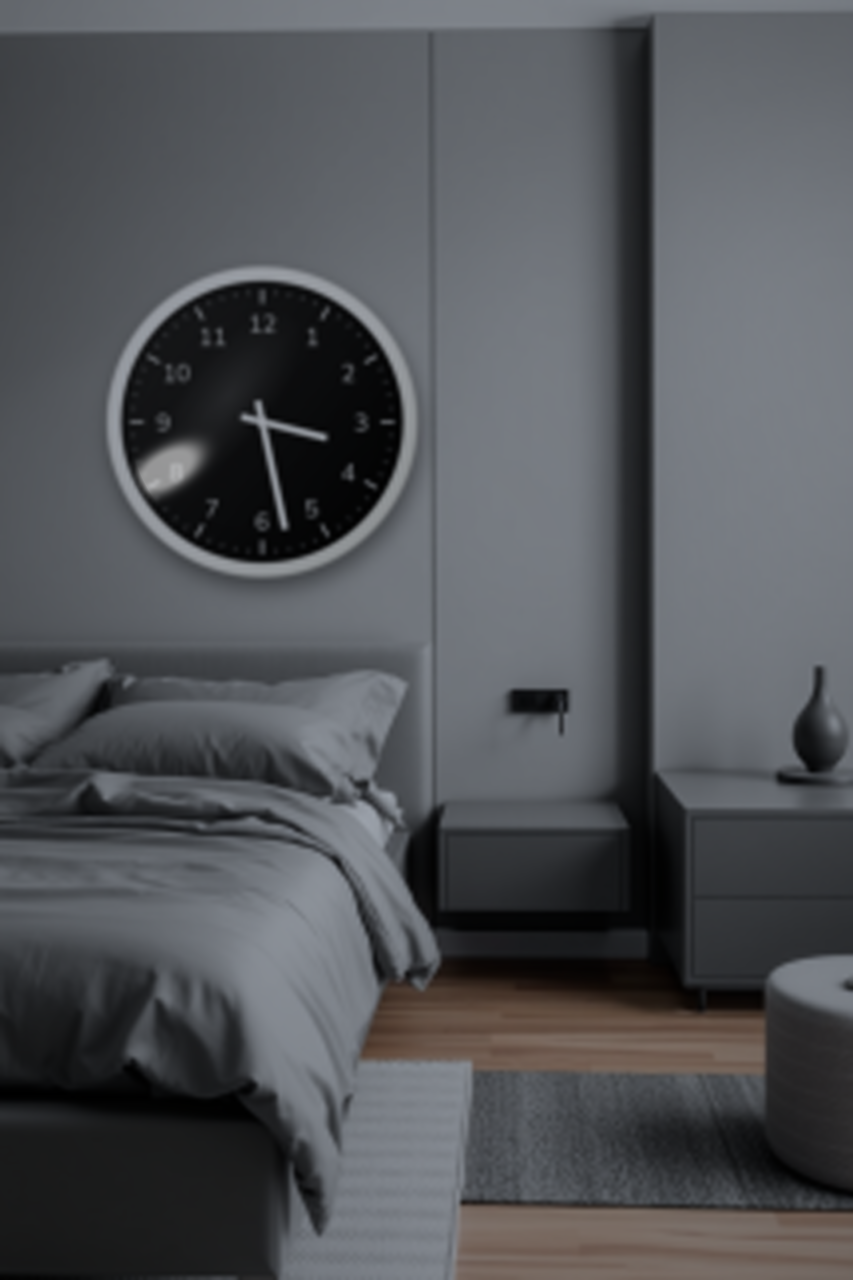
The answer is 3 h 28 min
